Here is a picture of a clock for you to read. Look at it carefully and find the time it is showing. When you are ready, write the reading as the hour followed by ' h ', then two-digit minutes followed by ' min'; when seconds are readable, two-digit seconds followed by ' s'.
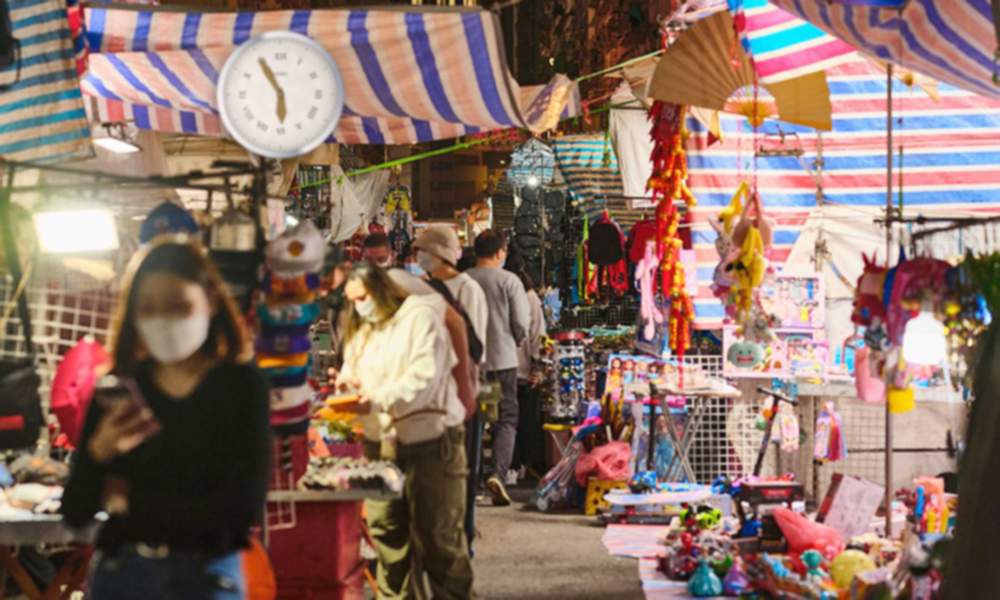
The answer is 5 h 55 min
